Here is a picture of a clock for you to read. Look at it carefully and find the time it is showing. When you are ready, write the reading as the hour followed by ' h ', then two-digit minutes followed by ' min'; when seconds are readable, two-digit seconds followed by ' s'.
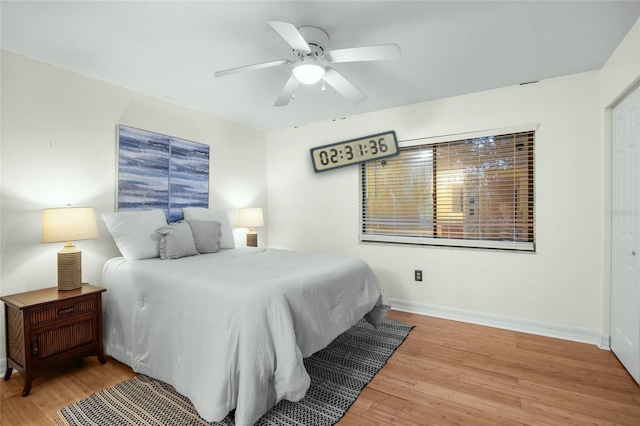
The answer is 2 h 31 min 36 s
